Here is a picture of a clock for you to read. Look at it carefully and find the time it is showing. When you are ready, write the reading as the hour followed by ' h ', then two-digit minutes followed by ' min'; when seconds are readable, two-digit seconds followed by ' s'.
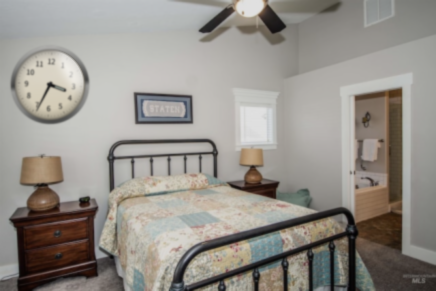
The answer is 3 h 34 min
